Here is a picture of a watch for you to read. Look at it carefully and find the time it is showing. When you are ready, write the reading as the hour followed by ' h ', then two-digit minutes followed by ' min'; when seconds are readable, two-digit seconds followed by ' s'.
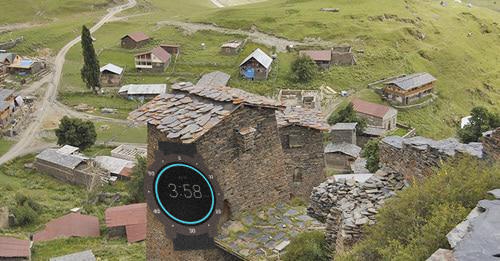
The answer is 3 h 58 min
